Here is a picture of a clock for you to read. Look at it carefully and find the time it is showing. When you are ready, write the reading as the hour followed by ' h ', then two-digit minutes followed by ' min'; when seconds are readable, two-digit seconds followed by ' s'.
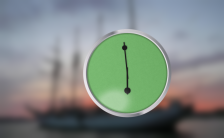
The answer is 5 h 59 min
